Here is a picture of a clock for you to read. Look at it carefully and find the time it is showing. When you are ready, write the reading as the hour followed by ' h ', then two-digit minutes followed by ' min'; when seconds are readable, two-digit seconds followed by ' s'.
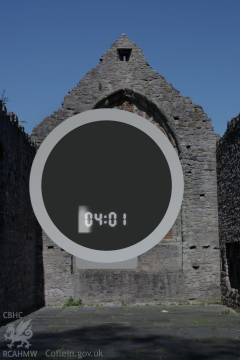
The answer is 4 h 01 min
